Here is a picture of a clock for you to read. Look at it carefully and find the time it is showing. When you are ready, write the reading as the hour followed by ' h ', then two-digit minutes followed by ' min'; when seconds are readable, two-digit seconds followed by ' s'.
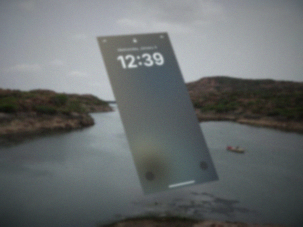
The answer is 12 h 39 min
